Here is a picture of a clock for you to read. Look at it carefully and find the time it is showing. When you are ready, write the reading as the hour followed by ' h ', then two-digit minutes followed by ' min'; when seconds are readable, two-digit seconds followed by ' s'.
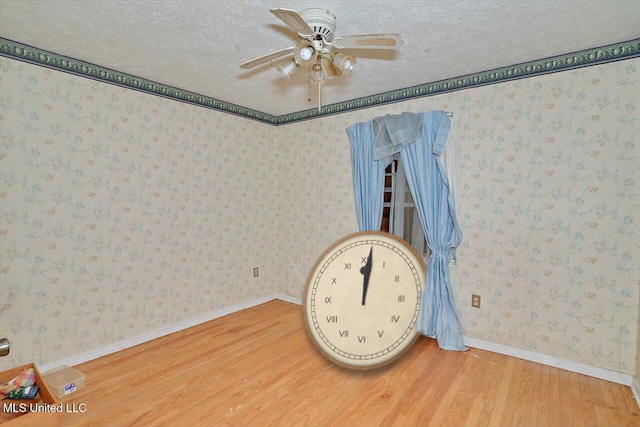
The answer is 12 h 01 min
